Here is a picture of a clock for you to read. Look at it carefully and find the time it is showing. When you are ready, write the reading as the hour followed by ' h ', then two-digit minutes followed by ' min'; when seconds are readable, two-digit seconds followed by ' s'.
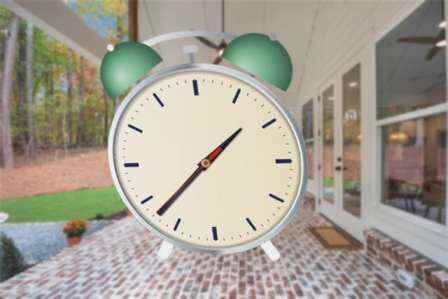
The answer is 1 h 37 min 38 s
